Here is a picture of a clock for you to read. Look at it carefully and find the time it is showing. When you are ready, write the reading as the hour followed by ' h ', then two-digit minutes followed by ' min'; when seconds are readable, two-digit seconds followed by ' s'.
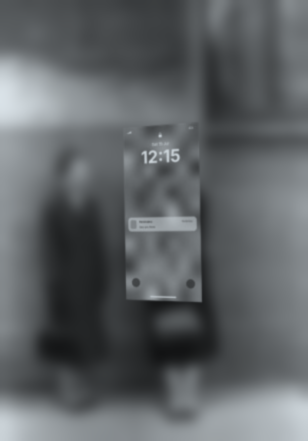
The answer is 12 h 15 min
